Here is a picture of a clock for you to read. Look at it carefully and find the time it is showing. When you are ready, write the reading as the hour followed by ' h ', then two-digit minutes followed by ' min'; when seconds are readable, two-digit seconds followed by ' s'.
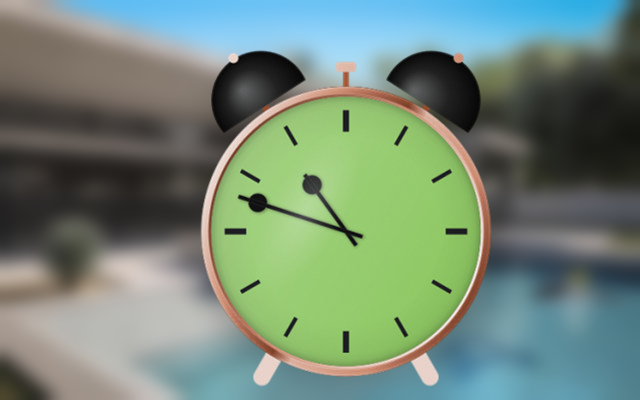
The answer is 10 h 48 min
